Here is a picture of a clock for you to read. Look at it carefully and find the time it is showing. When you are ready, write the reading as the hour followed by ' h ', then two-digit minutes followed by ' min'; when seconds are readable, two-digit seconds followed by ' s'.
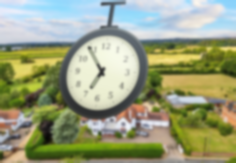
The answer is 6 h 54 min
